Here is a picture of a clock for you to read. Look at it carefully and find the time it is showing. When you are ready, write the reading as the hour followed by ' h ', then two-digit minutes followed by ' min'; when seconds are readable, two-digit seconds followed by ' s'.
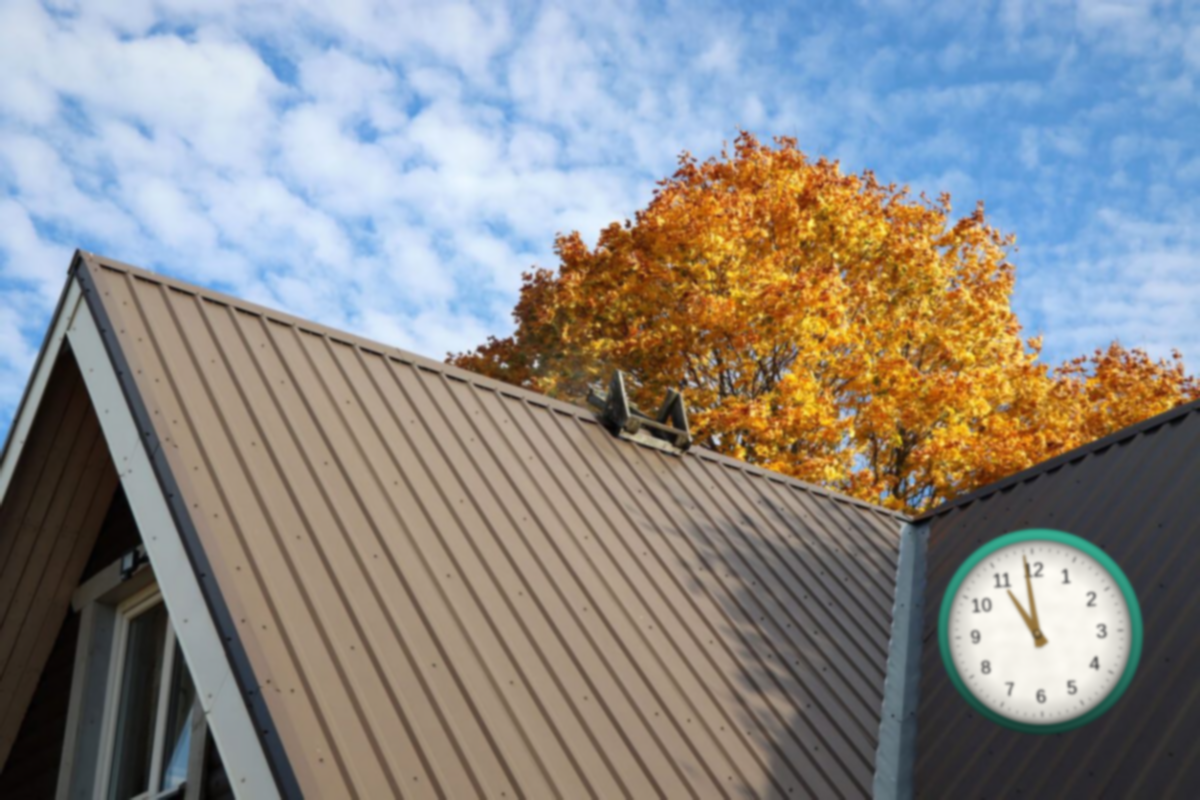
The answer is 10 h 59 min
